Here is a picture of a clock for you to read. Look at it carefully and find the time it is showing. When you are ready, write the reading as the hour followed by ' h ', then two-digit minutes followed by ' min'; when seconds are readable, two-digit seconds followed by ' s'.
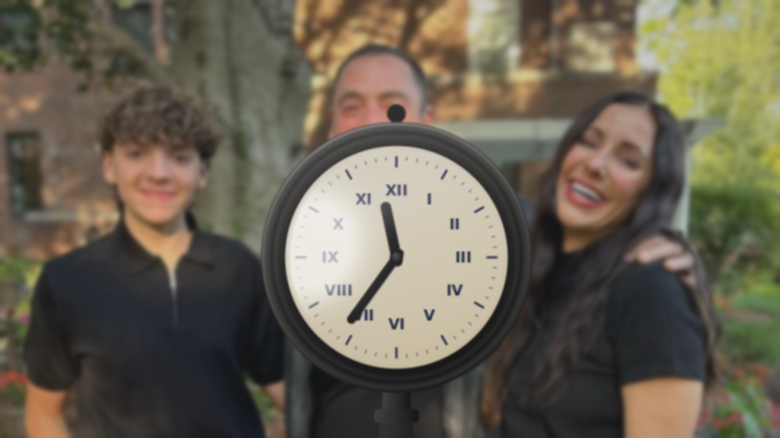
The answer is 11 h 36 min
